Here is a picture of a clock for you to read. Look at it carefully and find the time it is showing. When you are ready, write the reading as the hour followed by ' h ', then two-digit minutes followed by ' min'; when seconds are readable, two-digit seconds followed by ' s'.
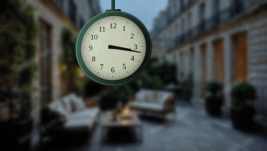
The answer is 3 h 17 min
